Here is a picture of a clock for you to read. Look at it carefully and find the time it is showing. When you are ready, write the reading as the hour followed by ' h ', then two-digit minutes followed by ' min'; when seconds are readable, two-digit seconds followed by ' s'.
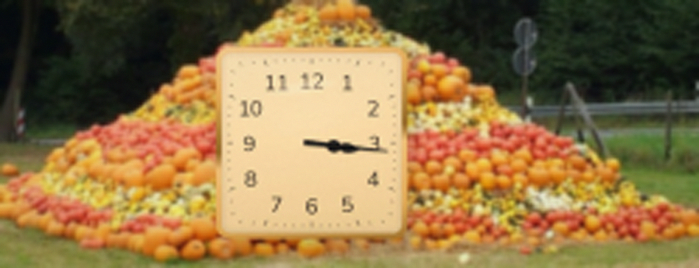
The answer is 3 h 16 min
